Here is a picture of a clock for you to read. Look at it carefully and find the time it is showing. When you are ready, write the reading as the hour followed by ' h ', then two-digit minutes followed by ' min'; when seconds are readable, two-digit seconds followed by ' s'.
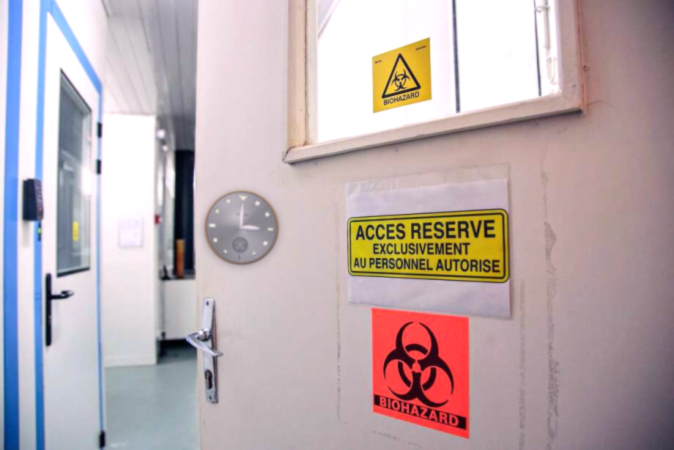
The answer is 3 h 00 min
